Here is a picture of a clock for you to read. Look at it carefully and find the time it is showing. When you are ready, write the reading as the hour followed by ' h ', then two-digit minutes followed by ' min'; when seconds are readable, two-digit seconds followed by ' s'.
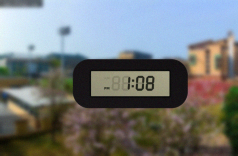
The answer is 1 h 08 min
